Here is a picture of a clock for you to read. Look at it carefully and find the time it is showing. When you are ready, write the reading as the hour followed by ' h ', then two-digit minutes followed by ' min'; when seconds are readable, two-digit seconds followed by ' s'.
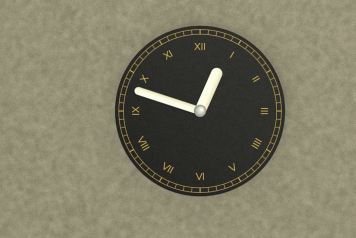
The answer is 12 h 48 min
